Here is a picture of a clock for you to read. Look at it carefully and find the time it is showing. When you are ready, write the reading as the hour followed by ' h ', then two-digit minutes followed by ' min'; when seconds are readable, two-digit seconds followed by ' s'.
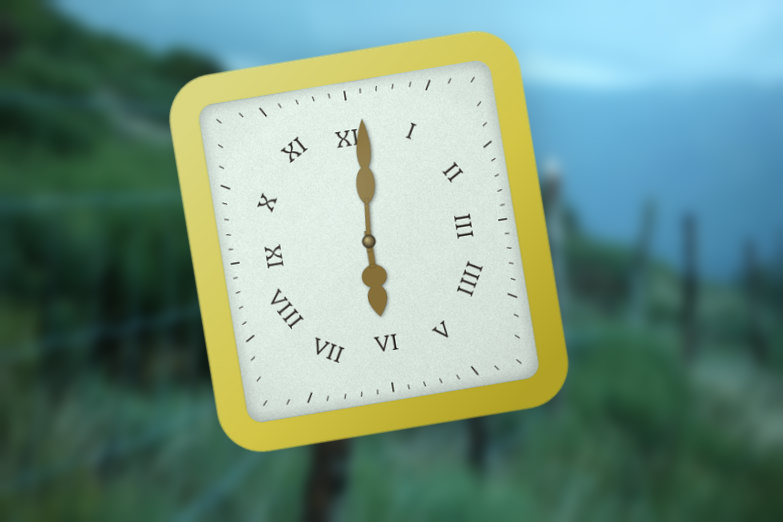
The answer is 6 h 01 min
